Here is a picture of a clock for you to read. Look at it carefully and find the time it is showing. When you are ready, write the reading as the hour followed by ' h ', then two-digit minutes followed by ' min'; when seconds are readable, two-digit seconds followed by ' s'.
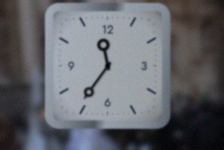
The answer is 11 h 36 min
